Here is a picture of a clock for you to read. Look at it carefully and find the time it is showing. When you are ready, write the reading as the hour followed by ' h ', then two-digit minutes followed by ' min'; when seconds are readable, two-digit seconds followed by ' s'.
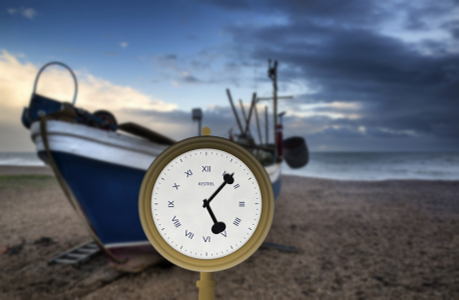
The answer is 5 h 07 min
